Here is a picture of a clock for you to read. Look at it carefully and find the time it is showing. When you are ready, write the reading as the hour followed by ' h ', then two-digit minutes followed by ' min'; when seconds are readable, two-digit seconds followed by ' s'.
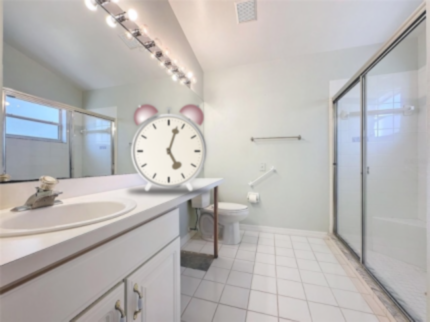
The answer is 5 h 03 min
